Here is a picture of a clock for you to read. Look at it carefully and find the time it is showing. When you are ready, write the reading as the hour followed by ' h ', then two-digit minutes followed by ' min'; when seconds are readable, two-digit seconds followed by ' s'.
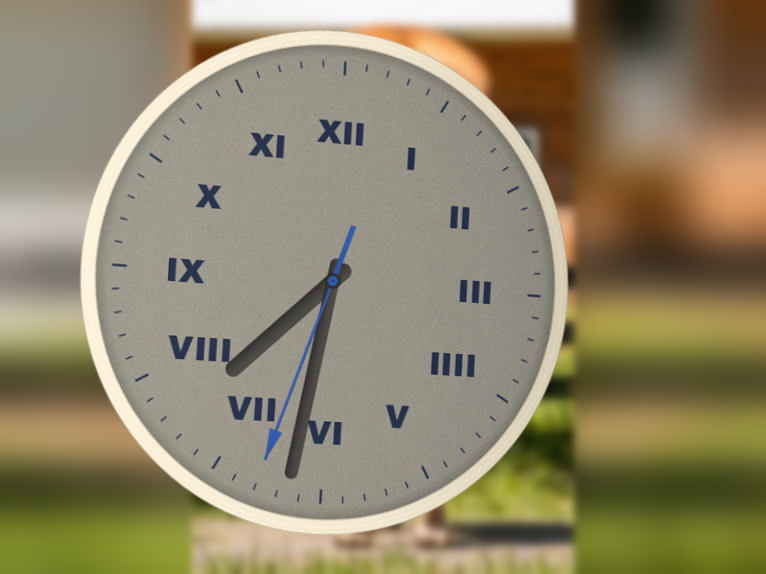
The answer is 7 h 31 min 33 s
